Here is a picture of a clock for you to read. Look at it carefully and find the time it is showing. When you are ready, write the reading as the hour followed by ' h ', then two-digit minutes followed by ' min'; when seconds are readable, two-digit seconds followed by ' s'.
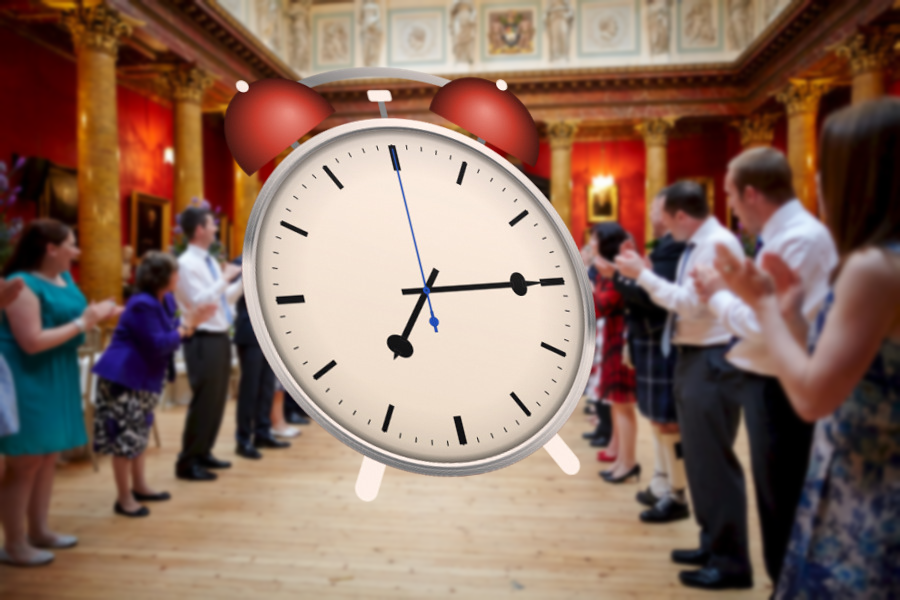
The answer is 7 h 15 min 00 s
